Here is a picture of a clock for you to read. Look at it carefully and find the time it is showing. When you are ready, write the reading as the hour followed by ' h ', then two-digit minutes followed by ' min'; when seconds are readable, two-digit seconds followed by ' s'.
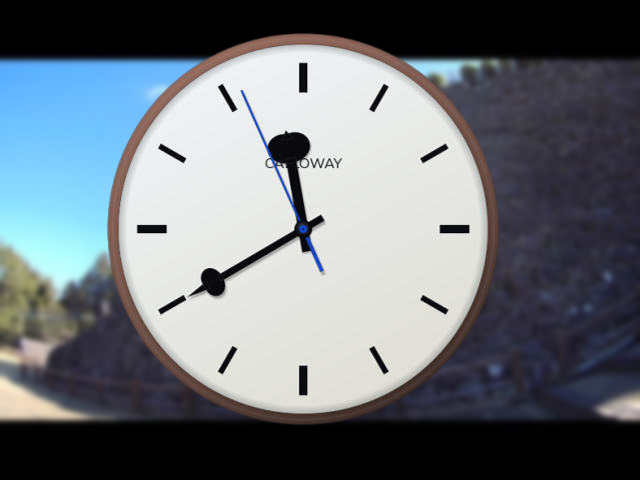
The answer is 11 h 39 min 56 s
